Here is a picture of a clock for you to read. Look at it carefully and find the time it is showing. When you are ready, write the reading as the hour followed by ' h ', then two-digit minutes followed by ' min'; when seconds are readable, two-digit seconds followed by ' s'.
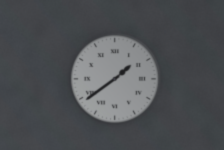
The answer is 1 h 39 min
